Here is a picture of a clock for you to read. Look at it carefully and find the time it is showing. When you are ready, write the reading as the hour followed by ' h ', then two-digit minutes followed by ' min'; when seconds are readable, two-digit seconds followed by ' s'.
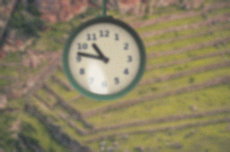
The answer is 10 h 47 min
